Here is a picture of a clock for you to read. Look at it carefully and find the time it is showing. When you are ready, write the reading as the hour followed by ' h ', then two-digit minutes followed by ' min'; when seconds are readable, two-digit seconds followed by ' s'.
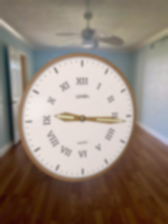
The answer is 9 h 16 min
